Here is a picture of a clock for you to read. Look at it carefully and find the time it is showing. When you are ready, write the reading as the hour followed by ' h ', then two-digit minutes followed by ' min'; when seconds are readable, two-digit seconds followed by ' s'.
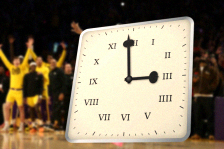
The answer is 2 h 59 min
